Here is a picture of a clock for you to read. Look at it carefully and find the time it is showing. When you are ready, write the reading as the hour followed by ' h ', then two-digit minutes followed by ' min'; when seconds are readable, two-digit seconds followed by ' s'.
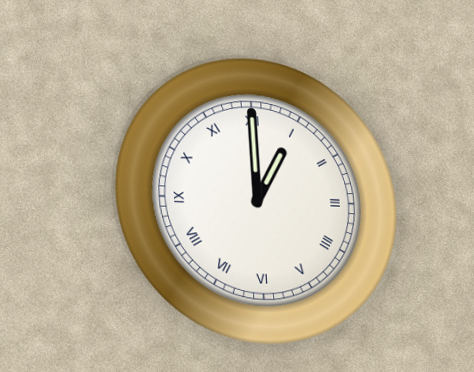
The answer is 1 h 00 min
